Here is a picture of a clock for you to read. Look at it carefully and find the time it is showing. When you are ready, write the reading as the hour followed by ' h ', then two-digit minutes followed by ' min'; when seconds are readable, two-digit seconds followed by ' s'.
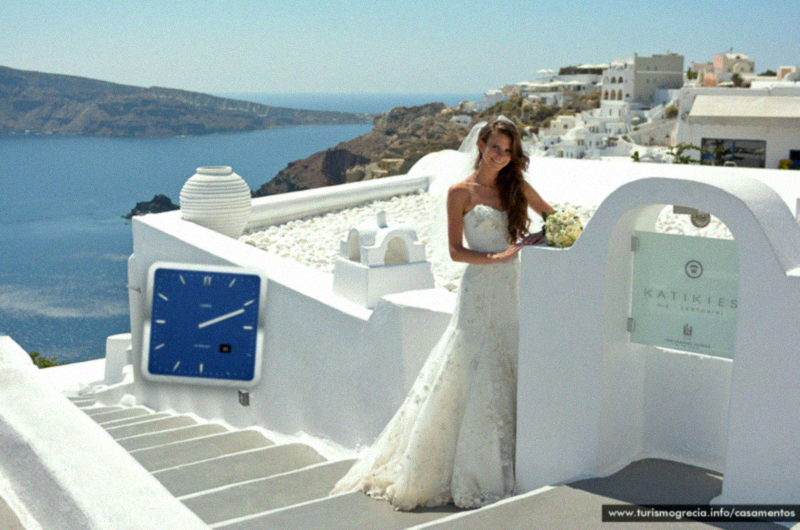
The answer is 2 h 11 min
